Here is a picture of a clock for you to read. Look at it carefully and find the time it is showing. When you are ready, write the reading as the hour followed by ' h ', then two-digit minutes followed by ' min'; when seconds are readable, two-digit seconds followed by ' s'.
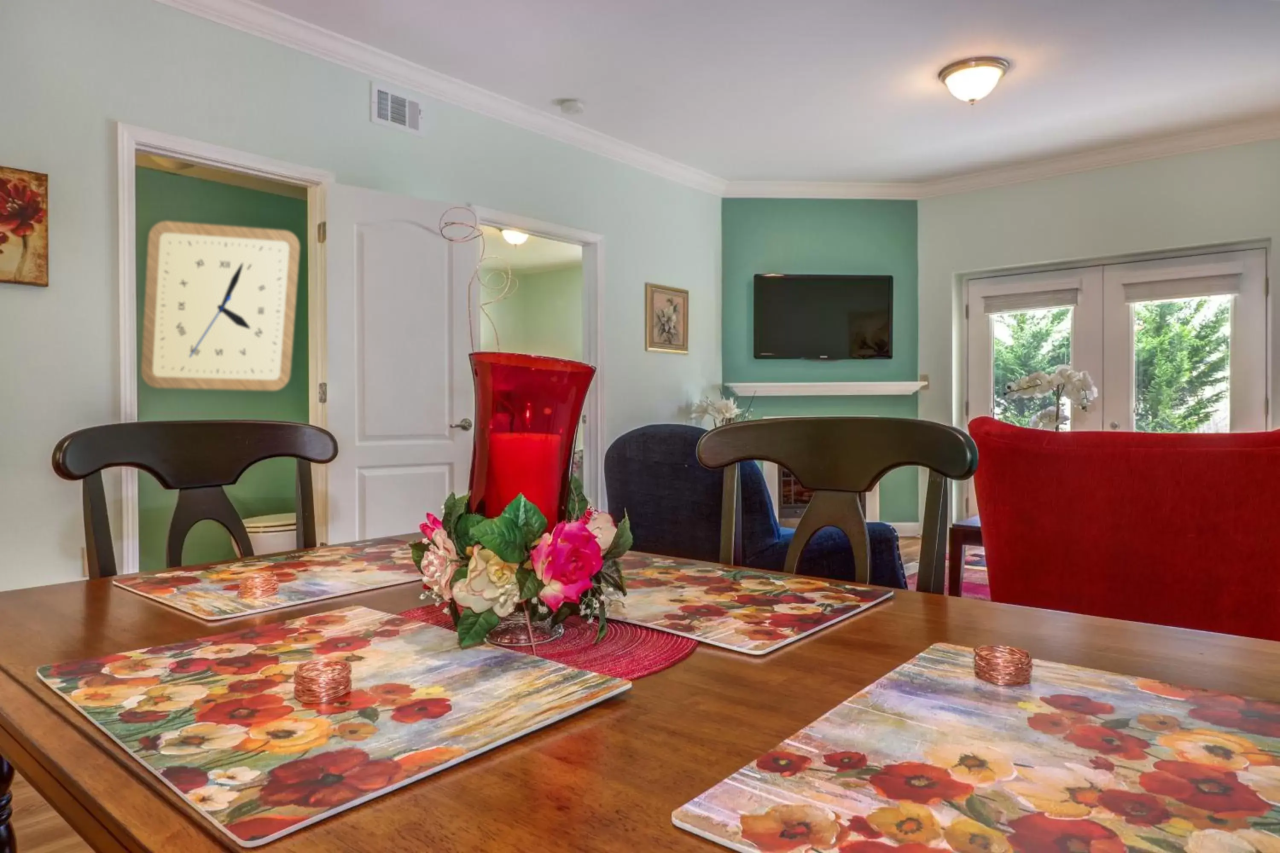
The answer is 4 h 03 min 35 s
